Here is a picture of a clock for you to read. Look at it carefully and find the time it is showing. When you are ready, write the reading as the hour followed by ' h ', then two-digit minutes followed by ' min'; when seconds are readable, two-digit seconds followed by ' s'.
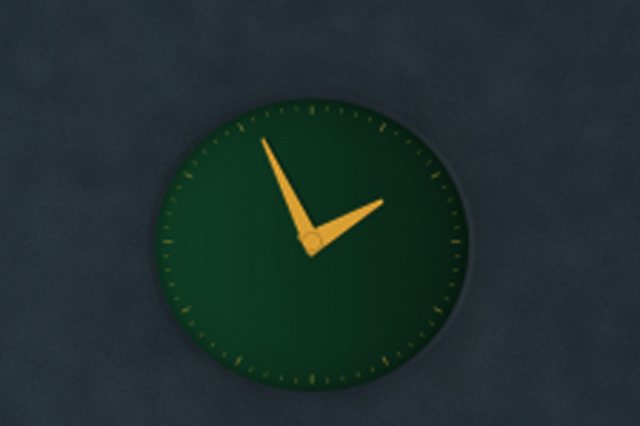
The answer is 1 h 56 min
